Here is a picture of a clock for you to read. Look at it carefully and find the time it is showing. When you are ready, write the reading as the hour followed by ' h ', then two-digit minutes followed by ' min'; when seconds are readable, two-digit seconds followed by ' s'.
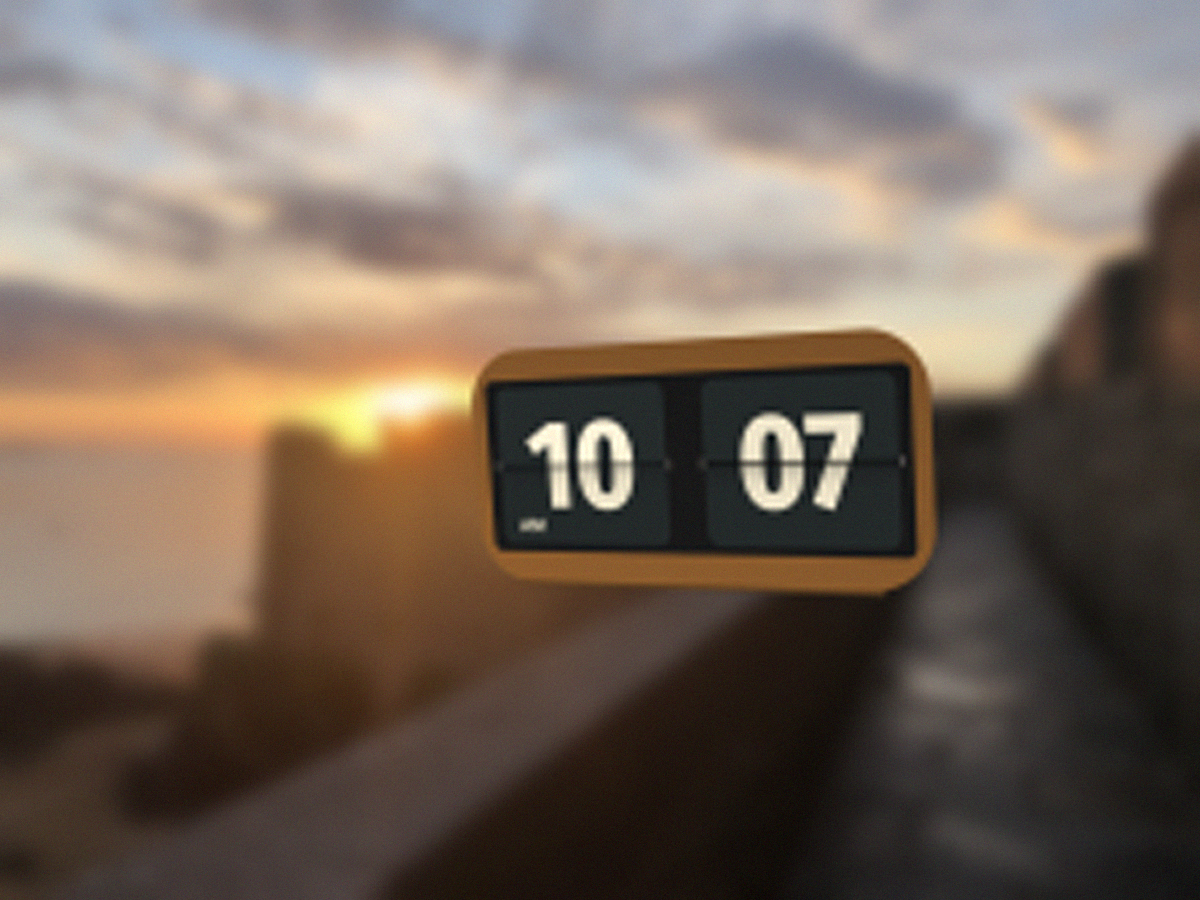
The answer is 10 h 07 min
